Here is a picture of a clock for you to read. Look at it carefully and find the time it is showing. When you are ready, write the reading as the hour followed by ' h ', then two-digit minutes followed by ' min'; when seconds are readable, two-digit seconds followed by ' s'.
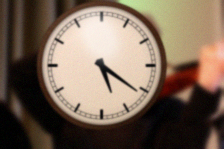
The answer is 5 h 21 min
